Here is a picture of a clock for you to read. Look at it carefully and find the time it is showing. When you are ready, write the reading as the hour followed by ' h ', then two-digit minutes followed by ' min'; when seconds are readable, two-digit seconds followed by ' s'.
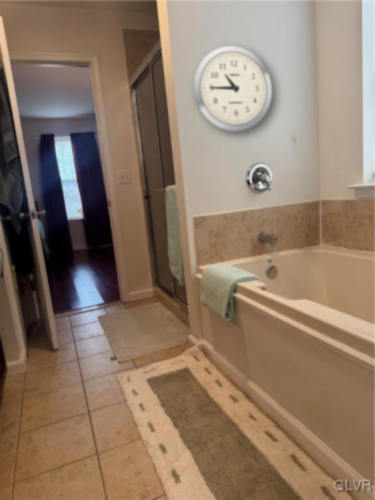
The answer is 10 h 45 min
